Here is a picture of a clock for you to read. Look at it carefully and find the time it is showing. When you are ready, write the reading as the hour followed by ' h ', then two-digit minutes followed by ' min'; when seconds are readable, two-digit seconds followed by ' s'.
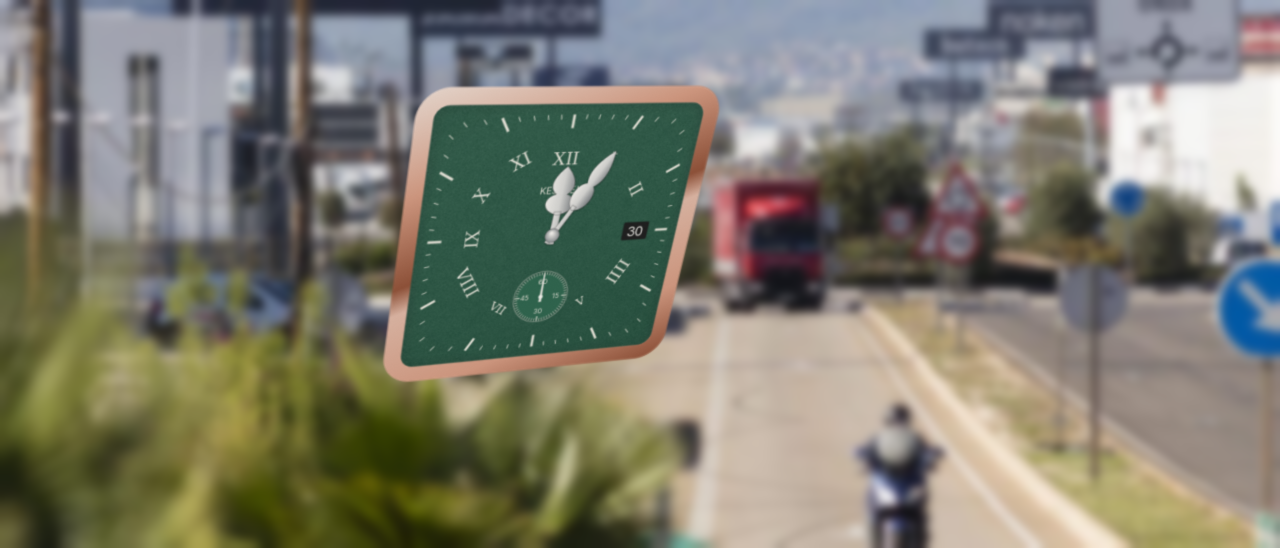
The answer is 12 h 05 min
